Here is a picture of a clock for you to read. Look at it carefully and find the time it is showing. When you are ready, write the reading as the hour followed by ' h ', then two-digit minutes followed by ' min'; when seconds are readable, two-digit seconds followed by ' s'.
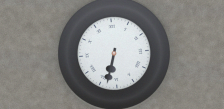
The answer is 6 h 33 min
